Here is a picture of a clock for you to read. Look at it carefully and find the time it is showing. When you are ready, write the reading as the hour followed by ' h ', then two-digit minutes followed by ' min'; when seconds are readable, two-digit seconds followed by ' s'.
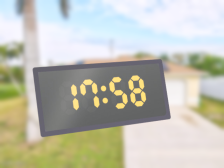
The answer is 17 h 58 min
